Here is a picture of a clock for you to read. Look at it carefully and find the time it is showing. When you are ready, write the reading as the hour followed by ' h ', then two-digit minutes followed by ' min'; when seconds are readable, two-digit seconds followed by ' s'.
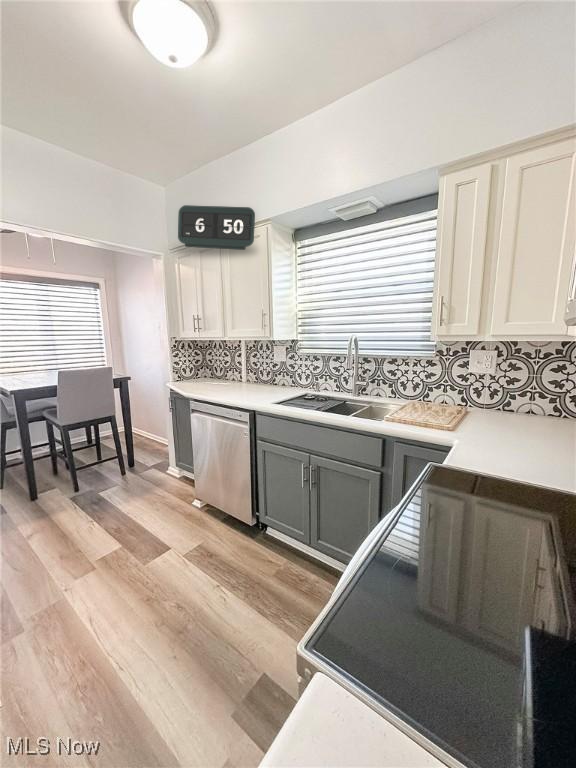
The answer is 6 h 50 min
